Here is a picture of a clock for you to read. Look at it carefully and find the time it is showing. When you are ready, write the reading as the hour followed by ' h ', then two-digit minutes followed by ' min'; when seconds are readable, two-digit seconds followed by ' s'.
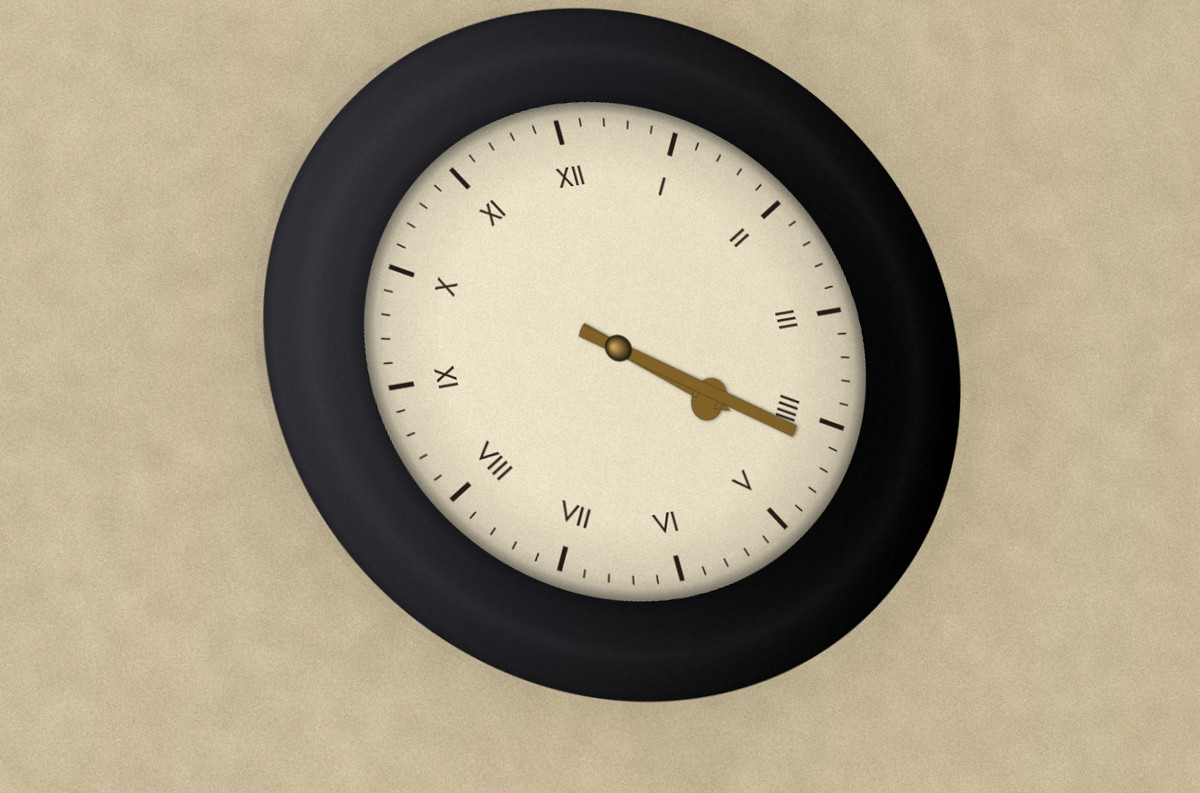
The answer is 4 h 21 min
